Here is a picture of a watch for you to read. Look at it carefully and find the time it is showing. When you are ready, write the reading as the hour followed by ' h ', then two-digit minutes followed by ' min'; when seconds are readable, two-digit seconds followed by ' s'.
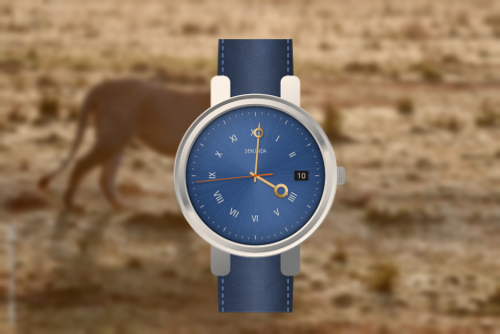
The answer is 4 h 00 min 44 s
